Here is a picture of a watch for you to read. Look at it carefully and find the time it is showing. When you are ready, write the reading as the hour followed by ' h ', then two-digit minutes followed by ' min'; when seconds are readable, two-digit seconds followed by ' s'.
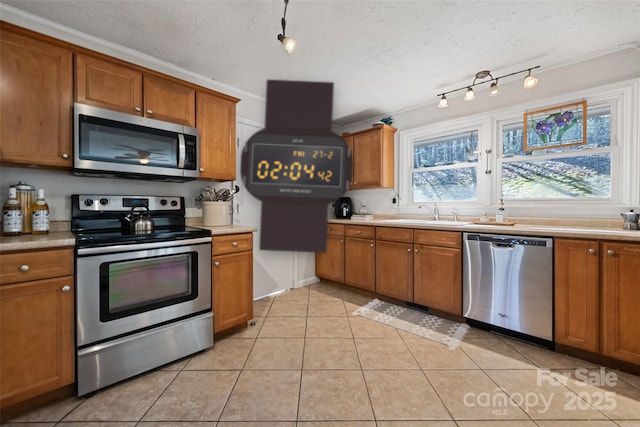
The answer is 2 h 04 min 42 s
